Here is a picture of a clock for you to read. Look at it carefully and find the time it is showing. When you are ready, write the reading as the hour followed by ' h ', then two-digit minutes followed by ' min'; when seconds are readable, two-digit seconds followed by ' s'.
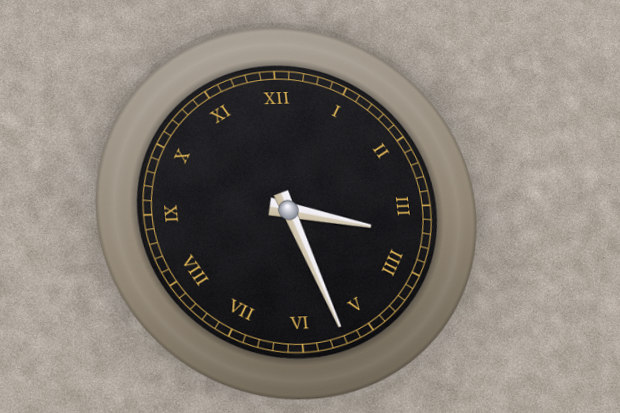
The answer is 3 h 27 min
